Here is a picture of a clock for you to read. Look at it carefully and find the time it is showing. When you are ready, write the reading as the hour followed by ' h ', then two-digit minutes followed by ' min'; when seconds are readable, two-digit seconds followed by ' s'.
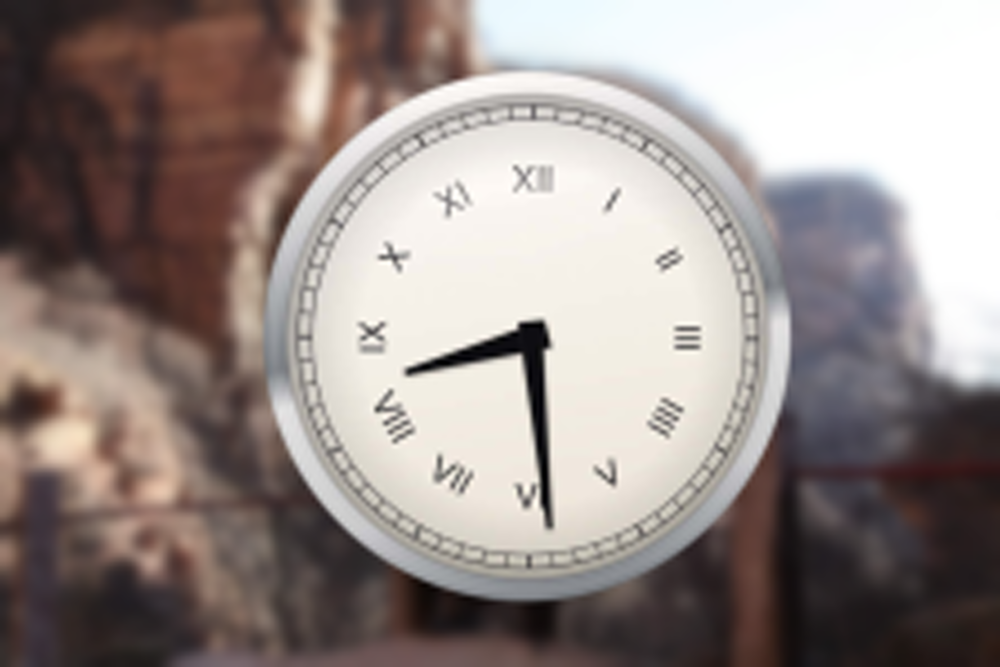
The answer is 8 h 29 min
